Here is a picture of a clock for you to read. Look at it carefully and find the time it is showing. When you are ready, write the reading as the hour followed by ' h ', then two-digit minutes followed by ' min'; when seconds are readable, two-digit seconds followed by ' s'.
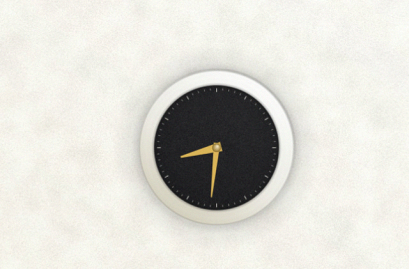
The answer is 8 h 31 min
